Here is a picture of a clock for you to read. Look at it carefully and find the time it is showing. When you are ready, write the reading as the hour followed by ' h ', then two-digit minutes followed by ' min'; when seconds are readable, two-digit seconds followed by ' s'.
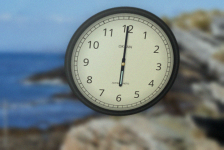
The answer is 6 h 00 min
